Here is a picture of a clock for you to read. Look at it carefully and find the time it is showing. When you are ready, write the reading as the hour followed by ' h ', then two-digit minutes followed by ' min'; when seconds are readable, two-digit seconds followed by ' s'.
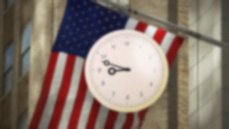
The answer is 8 h 48 min
